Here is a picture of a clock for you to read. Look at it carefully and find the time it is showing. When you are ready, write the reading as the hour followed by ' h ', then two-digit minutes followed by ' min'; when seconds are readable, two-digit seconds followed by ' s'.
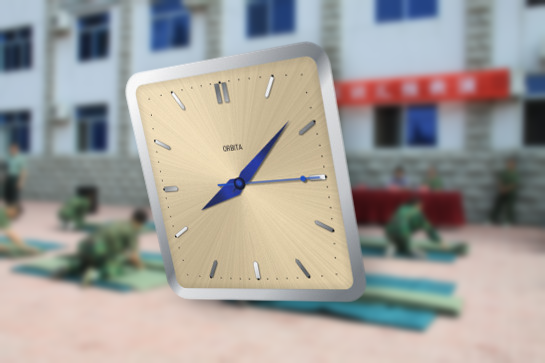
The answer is 8 h 08 min 15 s
